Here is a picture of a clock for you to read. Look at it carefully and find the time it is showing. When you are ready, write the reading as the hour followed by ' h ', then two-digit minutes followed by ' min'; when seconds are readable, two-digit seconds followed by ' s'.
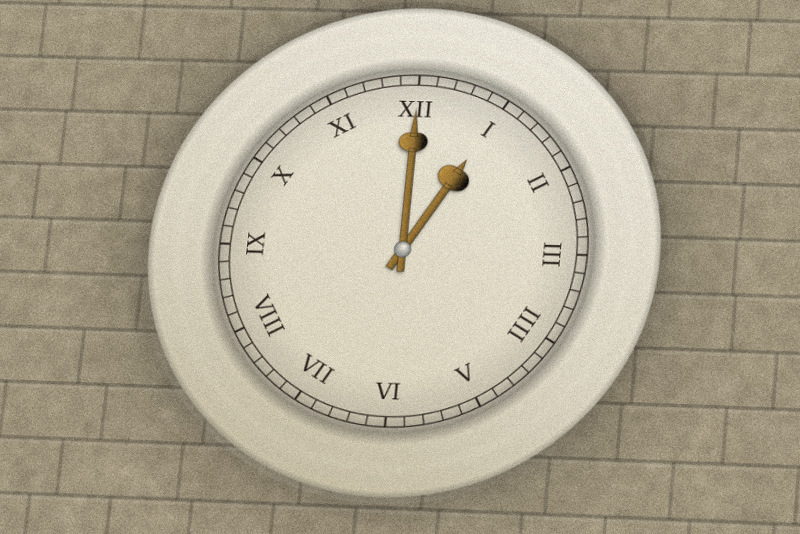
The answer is 1 h 00 min
